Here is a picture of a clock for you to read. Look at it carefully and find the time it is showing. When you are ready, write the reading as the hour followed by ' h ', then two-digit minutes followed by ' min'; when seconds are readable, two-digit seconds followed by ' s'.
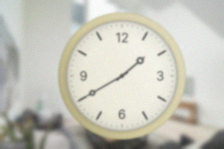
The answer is 1 h 40 min
